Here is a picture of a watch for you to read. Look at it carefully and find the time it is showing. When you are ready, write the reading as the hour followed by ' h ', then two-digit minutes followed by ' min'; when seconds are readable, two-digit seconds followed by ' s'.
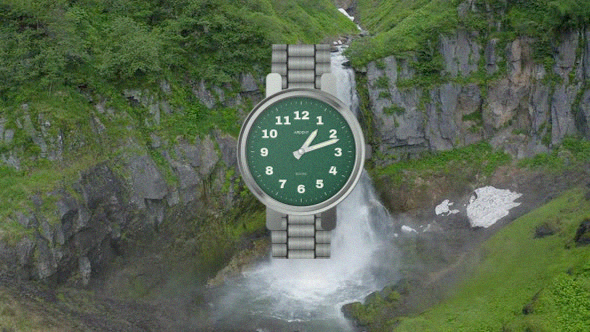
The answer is 1 h 12 min
